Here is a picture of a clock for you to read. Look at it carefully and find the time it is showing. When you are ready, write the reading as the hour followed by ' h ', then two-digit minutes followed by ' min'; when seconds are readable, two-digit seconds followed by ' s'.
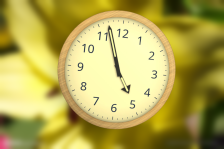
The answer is 4 h 57 min
